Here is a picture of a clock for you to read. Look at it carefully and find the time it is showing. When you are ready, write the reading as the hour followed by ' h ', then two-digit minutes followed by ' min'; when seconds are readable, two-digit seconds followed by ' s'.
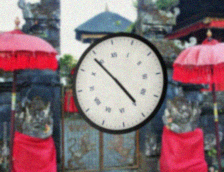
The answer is 4 h 54 min
